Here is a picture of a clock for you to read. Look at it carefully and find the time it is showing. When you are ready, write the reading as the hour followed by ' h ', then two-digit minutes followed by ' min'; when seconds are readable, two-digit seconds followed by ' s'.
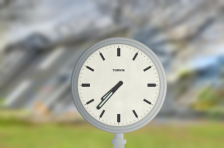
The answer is 7 h 37 min
